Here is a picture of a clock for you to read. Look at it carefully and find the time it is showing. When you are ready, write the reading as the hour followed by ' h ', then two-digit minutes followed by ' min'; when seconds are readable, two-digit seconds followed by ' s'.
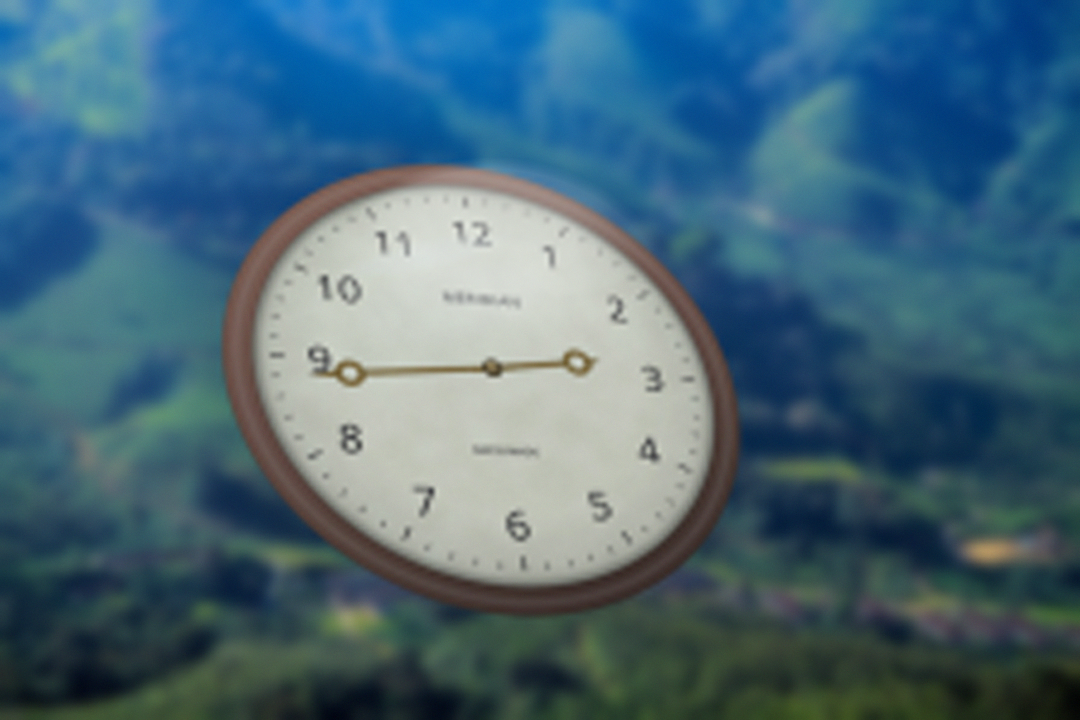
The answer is 2 h 44 min
